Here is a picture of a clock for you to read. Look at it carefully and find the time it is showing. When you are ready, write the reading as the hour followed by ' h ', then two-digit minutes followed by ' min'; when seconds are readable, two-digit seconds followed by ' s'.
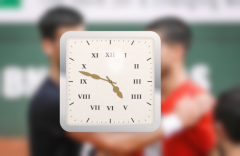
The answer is 4 h 48 min
